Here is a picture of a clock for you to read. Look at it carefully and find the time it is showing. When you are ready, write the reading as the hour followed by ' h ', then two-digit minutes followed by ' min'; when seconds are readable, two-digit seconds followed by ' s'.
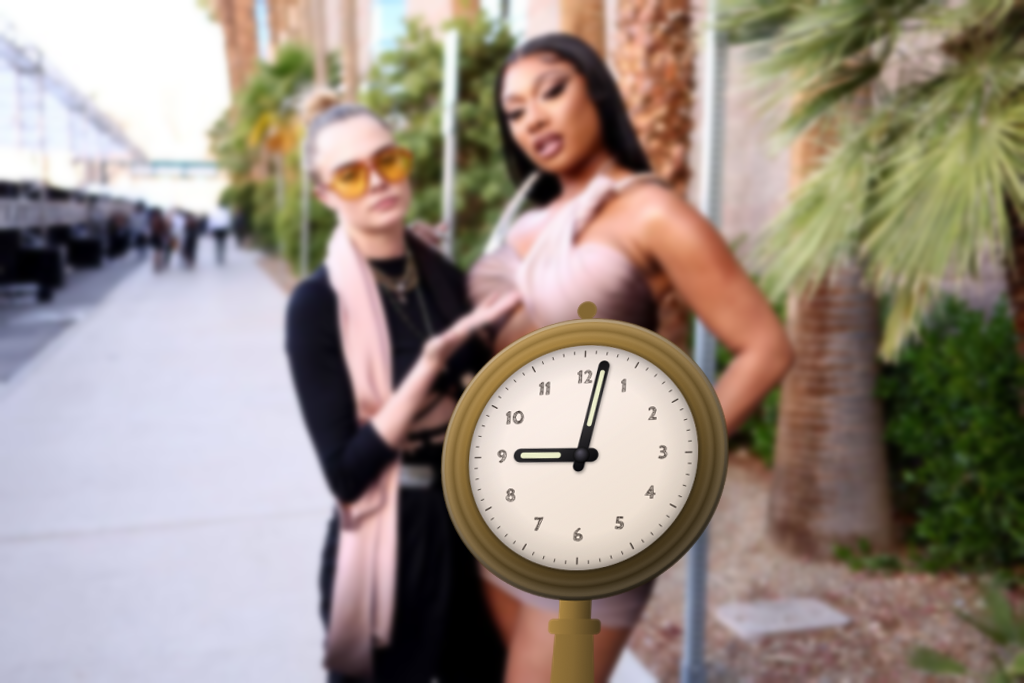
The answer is 9 h 02 min
